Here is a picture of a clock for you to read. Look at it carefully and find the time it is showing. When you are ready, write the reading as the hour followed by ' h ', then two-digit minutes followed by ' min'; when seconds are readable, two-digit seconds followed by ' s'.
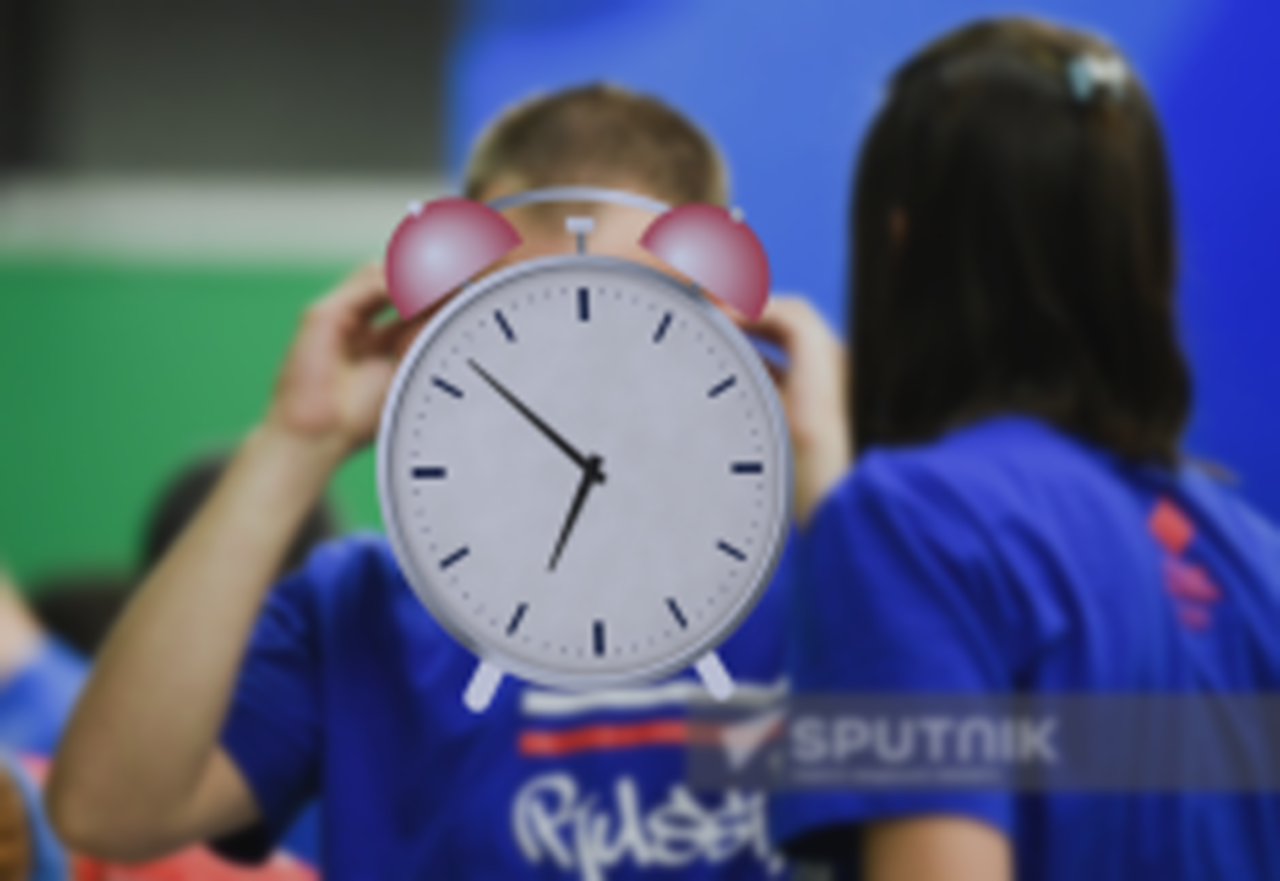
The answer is 6 h 52 min
